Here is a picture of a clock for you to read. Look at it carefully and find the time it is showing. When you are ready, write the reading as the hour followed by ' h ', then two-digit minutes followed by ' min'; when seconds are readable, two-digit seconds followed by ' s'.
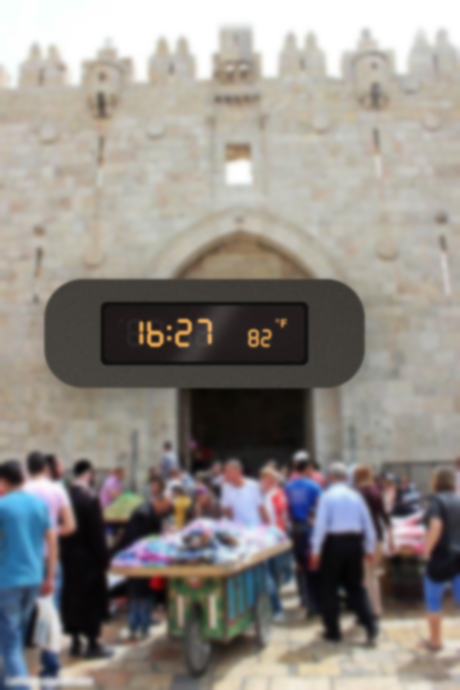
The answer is 16 h 27 min
